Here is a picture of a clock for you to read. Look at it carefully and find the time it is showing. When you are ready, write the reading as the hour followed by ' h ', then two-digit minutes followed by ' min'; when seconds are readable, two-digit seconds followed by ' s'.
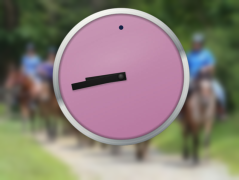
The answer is 8 h 43 min
